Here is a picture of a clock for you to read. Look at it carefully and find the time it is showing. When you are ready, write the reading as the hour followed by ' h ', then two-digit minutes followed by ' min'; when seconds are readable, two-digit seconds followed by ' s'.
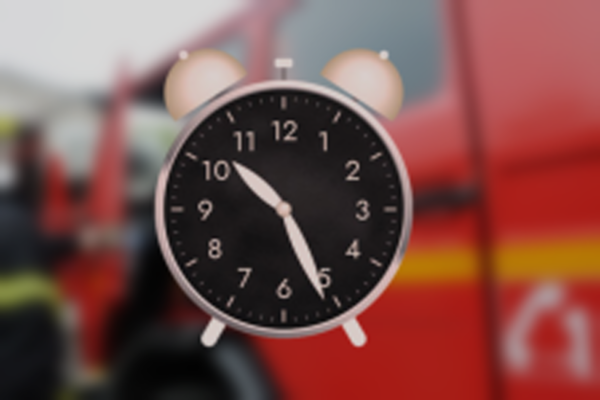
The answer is 10 h 26 min
